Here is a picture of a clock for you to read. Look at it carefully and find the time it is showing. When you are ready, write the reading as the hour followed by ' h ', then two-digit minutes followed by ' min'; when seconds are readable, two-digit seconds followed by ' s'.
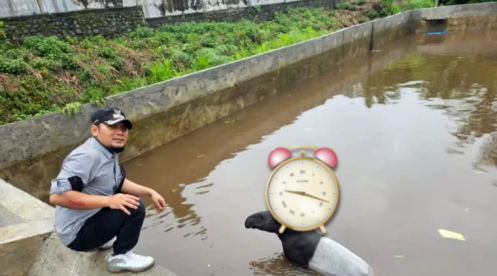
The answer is 9 h 18 min
